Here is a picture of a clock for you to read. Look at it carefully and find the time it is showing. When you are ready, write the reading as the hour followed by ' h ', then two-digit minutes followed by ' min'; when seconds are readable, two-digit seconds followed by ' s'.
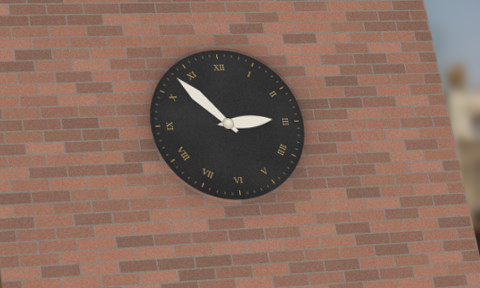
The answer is 2 h 53 min
